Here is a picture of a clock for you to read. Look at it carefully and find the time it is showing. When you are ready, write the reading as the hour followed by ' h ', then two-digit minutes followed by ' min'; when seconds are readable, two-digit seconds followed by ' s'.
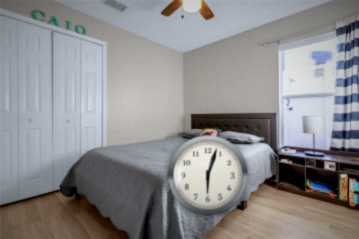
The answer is 6 h 03 min
